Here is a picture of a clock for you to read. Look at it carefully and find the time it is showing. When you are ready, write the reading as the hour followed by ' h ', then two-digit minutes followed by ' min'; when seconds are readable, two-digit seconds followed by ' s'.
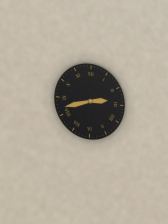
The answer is 2 h 42 min
